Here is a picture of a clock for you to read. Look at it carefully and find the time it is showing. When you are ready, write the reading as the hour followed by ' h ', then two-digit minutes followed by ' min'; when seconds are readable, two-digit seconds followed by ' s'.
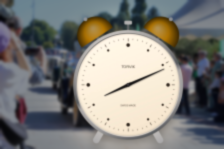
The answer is 8 h 11 min
